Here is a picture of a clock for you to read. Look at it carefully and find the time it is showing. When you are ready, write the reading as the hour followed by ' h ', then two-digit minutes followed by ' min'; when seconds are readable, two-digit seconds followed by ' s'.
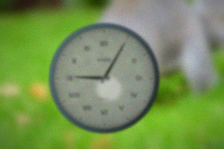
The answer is 9 h 05 min
